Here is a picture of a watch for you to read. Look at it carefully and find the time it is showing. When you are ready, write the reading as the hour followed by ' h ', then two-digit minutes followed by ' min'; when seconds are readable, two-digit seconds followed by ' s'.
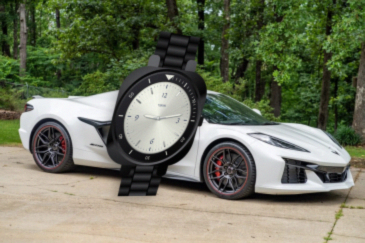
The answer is 9 h 13 min
